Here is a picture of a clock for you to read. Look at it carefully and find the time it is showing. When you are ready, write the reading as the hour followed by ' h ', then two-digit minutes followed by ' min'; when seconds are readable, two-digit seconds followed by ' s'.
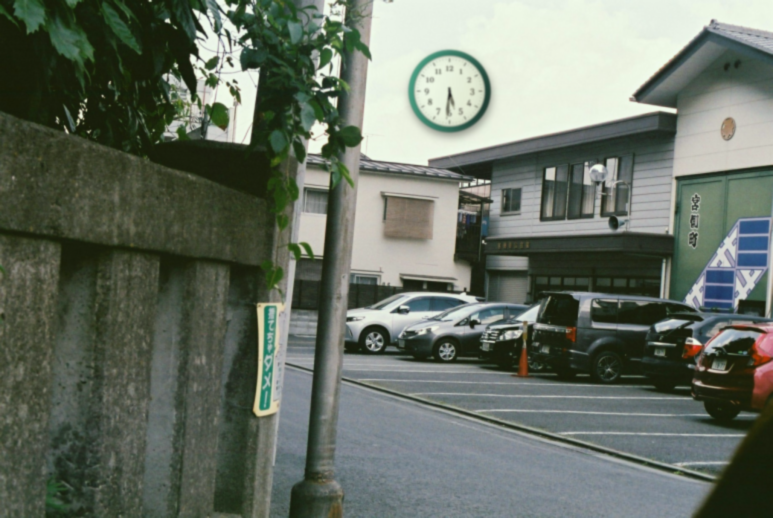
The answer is 5 h 31 min
